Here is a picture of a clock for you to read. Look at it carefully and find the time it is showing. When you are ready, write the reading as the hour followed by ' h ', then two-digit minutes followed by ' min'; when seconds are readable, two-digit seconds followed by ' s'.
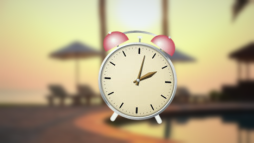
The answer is 2 h 02 min
